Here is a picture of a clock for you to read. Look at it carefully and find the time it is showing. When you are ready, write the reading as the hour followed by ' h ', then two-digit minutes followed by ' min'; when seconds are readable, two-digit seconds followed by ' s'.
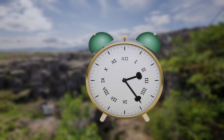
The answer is 2 h 24 min
